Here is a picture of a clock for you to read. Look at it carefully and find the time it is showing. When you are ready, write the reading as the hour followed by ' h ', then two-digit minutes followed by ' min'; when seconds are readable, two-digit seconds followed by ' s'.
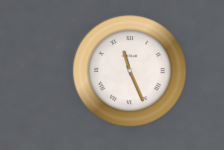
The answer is 11 h 26 min
